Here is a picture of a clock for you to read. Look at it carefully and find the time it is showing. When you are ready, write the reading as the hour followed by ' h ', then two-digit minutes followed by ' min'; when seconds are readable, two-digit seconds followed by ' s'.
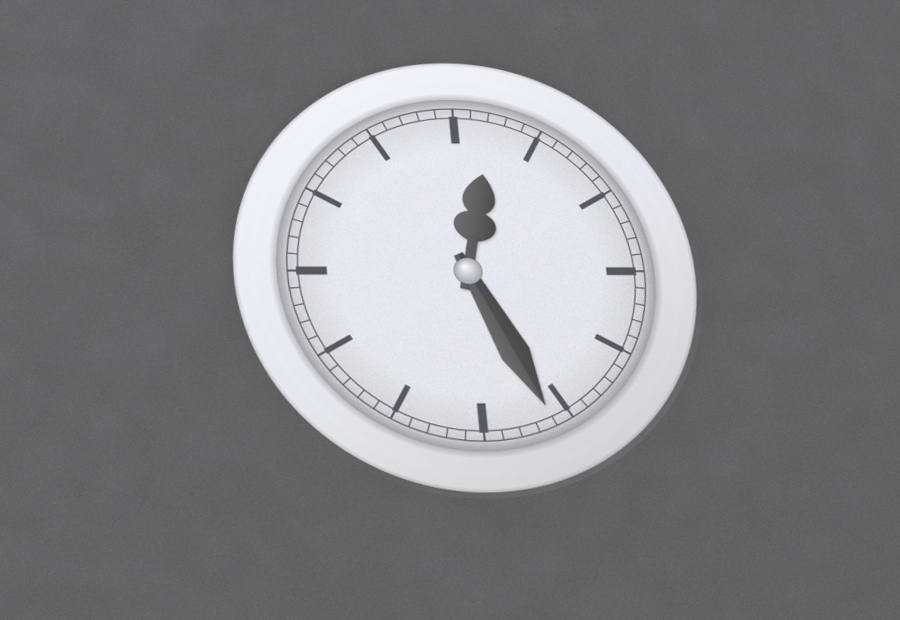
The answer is 12 h 26 min
